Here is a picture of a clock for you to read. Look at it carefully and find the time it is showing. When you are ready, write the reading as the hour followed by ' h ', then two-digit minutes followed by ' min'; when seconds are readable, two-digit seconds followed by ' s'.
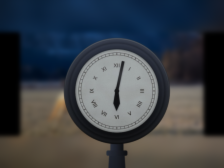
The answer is 6 h 02 min
